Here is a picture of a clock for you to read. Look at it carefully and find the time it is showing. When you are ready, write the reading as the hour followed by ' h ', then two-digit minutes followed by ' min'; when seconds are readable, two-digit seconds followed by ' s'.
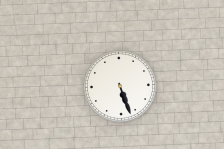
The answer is 5 h 27 min
